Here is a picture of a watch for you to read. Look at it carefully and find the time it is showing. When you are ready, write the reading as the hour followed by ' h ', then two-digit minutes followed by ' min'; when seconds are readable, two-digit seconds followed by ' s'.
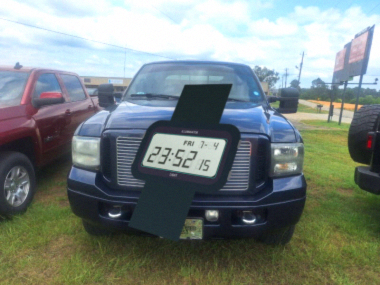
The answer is 23 h 52 min 15 s
